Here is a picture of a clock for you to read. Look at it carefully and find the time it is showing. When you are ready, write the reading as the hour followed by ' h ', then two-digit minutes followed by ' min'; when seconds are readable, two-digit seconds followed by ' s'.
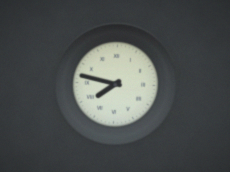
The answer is 7 h 47 min
